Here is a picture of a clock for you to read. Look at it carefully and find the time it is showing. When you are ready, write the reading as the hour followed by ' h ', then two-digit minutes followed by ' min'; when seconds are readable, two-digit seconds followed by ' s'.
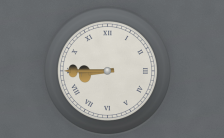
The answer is 8 h 45 min
